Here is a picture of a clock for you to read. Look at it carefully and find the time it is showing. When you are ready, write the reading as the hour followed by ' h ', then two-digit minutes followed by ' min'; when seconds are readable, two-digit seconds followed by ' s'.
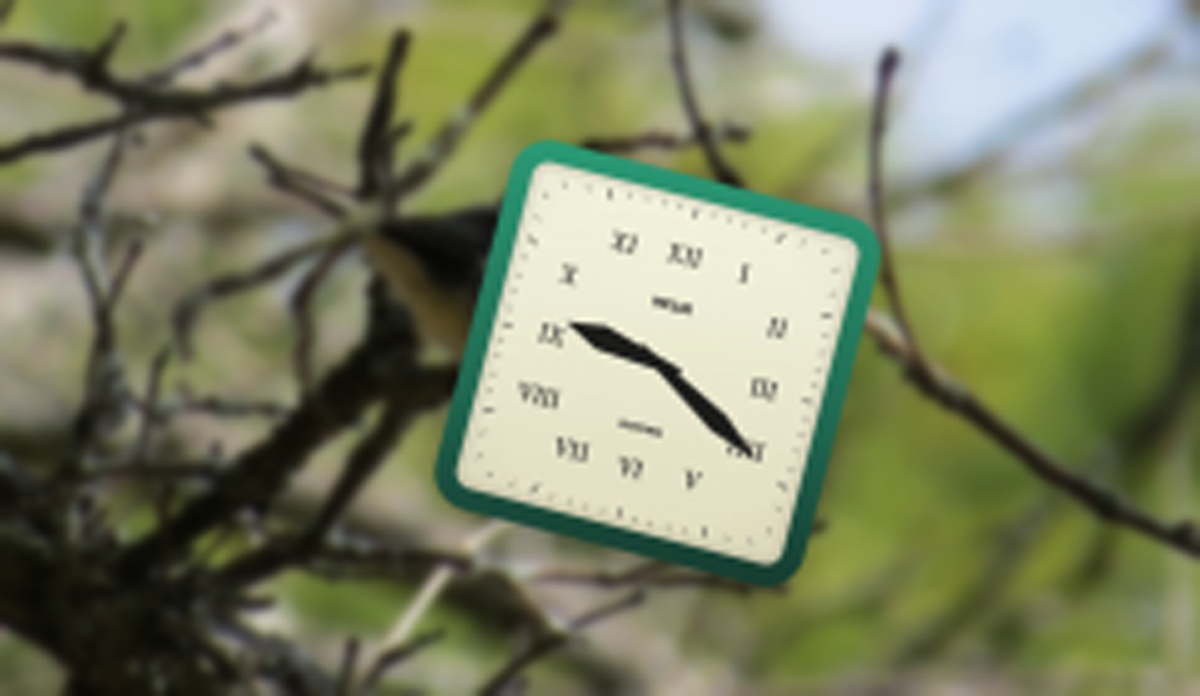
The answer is 9 h 20 min
